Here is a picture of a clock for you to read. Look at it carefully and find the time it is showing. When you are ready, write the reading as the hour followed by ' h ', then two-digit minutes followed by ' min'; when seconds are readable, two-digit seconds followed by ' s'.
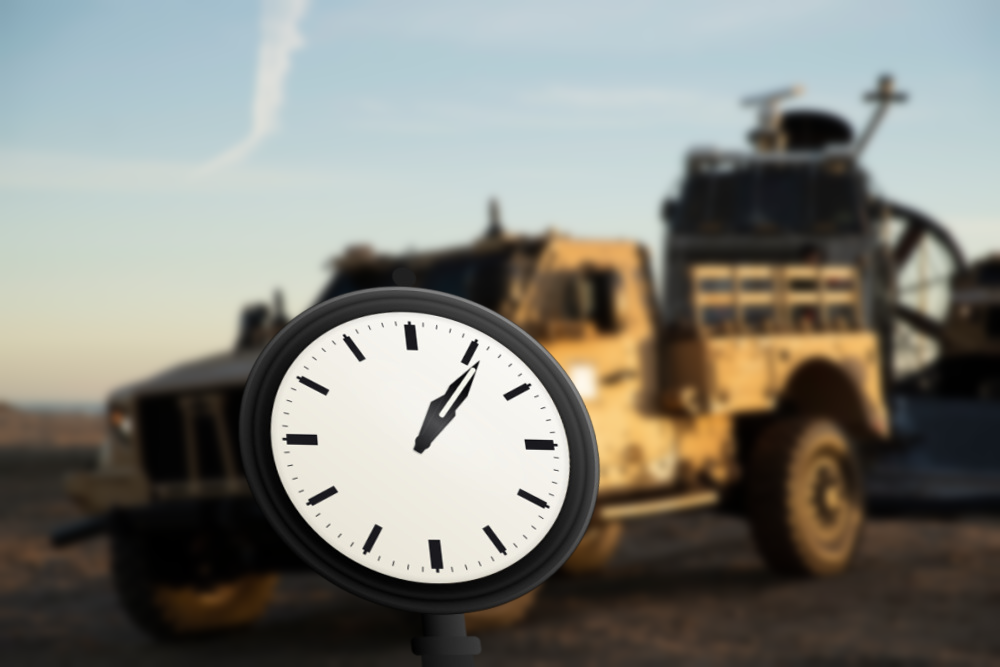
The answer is 1 h 06 min
